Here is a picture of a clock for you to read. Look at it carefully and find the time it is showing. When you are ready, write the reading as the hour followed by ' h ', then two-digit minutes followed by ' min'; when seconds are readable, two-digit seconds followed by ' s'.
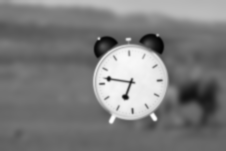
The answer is 6 h 47 min
